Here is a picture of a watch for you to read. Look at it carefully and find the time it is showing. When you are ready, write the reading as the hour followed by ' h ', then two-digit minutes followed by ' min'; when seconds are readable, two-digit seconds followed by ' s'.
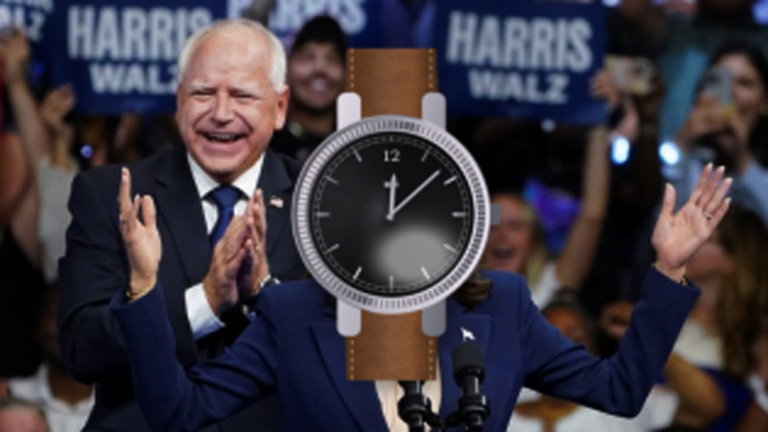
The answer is 12 h 08 min
